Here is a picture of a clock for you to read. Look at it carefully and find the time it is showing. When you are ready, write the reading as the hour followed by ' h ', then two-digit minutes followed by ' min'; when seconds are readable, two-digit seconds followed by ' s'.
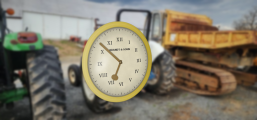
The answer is 6 h 52 min
